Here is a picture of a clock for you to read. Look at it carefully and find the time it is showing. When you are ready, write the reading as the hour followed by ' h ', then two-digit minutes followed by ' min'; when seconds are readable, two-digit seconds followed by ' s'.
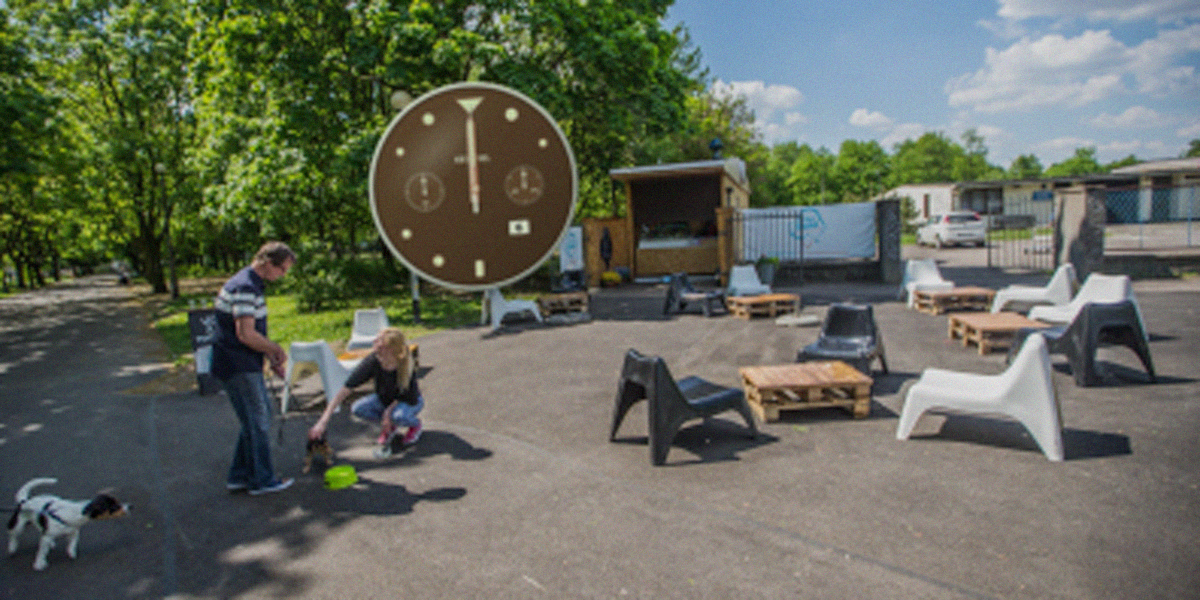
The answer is 12 h 00 min
